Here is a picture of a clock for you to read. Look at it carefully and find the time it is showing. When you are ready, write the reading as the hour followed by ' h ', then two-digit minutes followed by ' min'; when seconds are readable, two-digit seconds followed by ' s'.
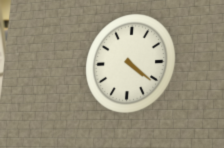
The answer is 4 h 21 min
